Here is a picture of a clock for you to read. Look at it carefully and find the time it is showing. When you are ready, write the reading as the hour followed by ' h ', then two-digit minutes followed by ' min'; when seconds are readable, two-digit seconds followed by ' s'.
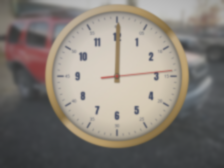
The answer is 12 h 00 min 14 s
